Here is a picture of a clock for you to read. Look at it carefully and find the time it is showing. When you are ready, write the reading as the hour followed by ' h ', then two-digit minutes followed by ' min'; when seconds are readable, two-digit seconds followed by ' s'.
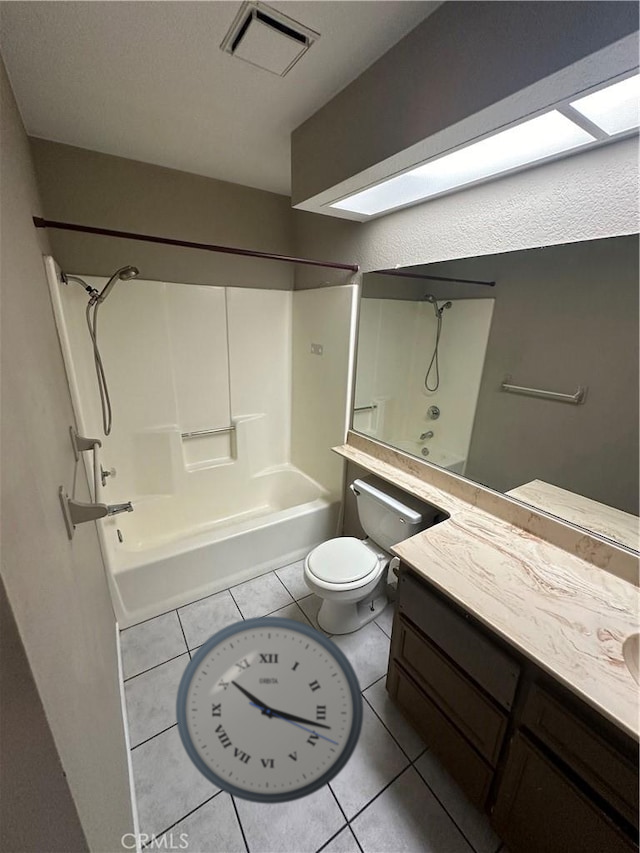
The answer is 10 h 17 min 19 s
